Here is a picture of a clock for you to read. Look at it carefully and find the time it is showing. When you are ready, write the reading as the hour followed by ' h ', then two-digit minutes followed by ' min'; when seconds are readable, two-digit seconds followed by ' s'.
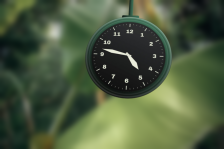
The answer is 4 h 47 min
